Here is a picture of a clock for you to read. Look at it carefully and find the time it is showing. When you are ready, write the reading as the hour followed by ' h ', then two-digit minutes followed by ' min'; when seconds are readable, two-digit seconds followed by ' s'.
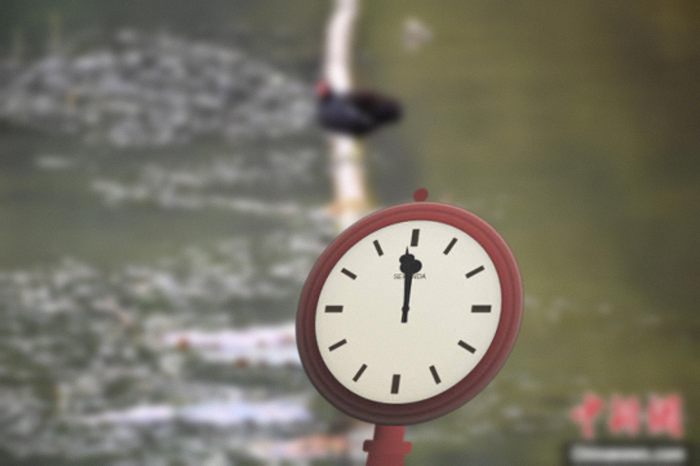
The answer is 11 h 59 min
